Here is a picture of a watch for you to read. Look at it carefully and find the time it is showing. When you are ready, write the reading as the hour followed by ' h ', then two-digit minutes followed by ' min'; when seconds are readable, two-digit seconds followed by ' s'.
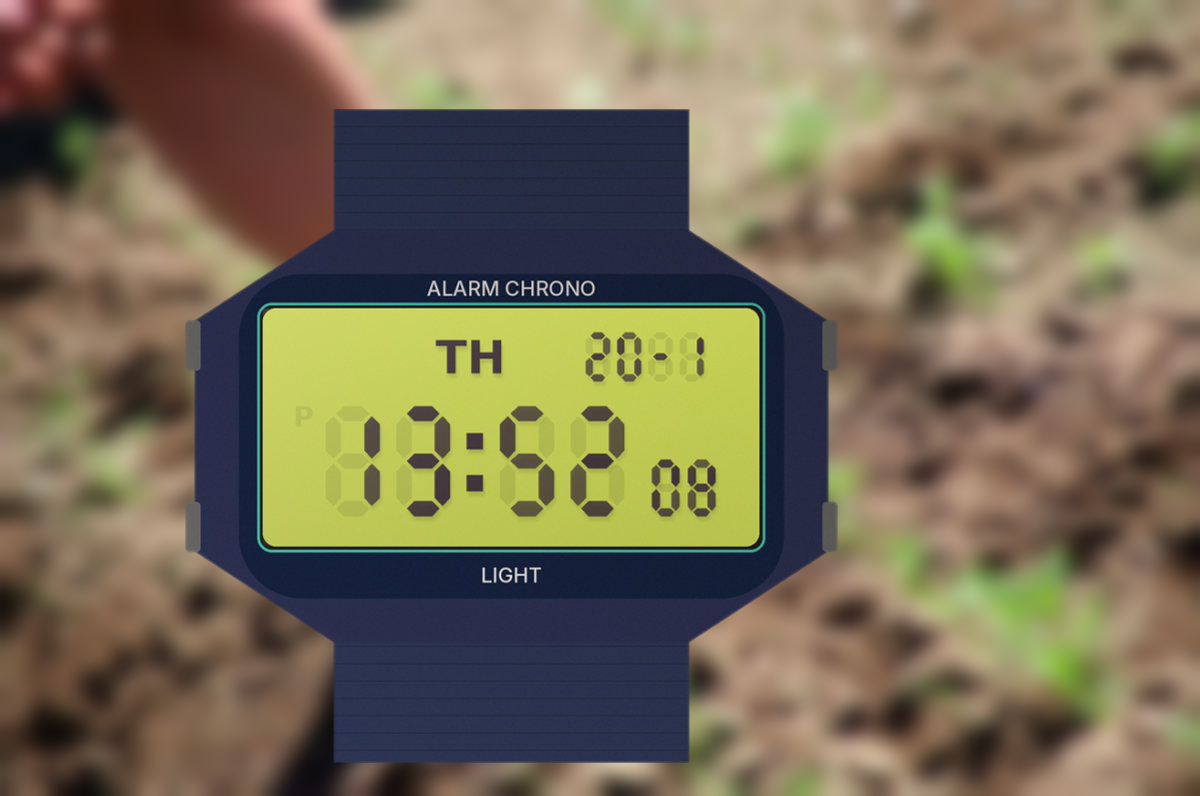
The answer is 13 h 52 min 08 s
